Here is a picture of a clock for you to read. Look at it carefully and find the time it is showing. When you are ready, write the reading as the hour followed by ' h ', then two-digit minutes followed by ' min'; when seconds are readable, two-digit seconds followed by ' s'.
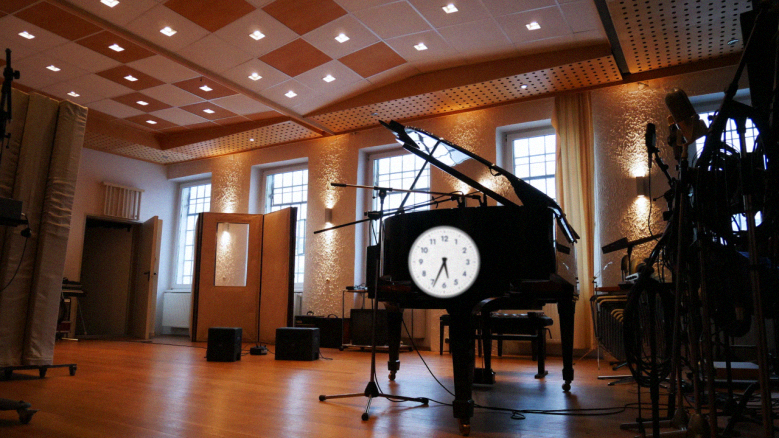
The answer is 5 h 34 min
